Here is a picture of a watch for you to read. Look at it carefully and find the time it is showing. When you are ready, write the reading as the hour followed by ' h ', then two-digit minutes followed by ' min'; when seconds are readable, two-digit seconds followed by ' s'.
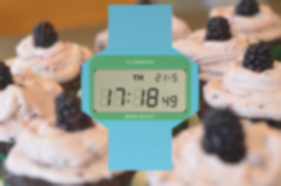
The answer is 17 h 18 min
